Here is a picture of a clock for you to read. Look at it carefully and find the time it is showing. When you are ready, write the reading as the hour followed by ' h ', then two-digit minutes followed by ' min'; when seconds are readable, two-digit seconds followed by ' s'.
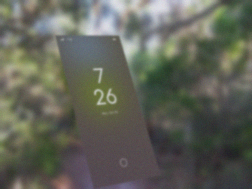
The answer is 7 h 26 min
